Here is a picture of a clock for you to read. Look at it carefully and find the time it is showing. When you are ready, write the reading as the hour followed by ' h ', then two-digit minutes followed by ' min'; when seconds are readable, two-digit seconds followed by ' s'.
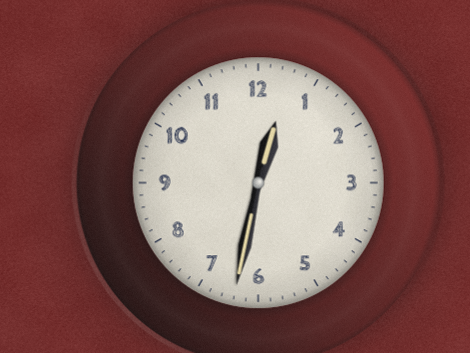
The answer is 12 h 32 min
